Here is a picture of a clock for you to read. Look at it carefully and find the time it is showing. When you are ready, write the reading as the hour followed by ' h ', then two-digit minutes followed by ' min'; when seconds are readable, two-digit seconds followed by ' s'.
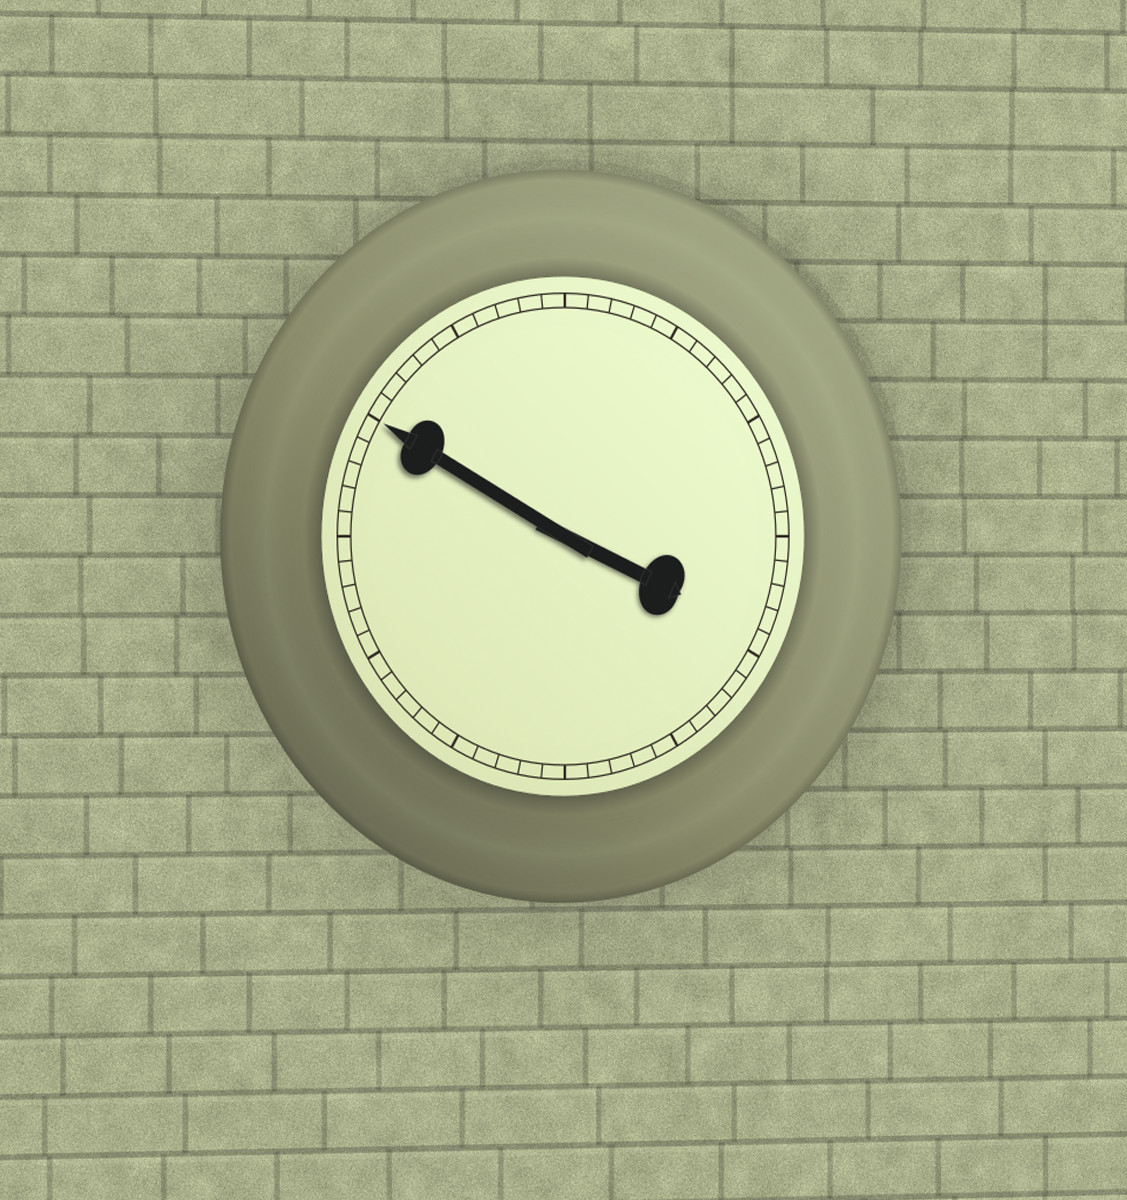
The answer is 3 h 50 min
